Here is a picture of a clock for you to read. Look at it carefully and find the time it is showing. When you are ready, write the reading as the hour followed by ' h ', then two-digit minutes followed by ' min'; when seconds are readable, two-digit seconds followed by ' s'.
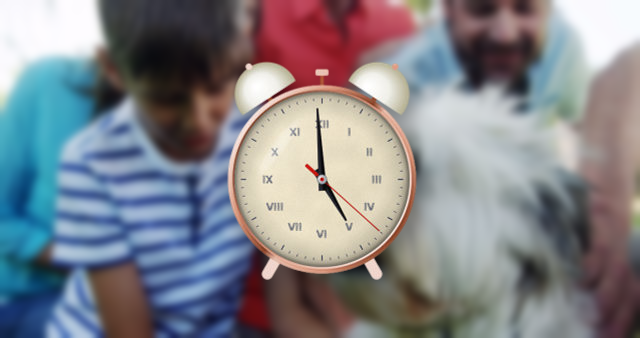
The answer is 4 h 59 min 22 s
